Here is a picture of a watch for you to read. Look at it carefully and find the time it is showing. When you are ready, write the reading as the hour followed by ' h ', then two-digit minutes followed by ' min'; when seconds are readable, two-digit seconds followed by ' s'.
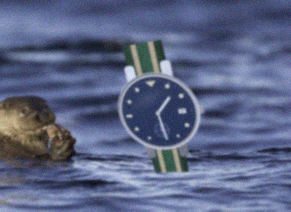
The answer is 1 h 29 min
